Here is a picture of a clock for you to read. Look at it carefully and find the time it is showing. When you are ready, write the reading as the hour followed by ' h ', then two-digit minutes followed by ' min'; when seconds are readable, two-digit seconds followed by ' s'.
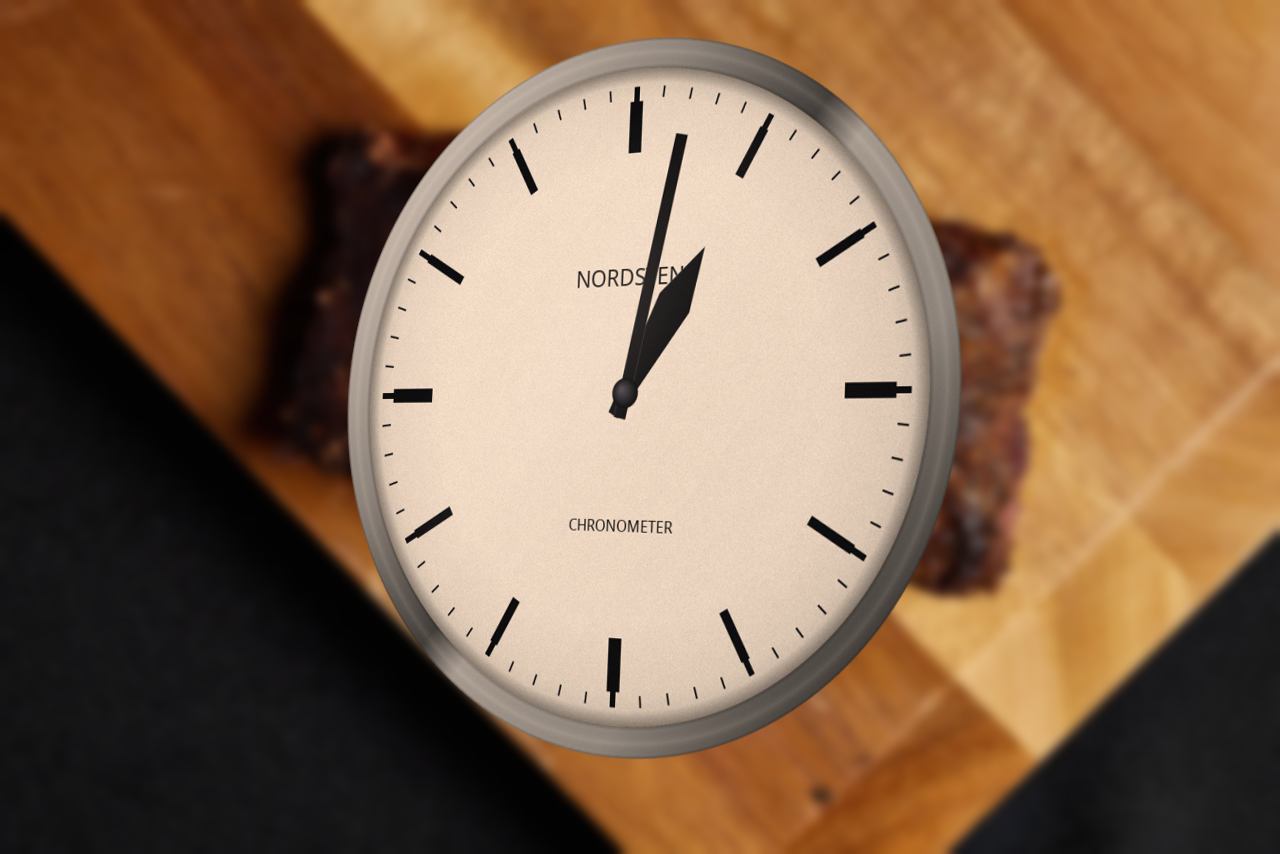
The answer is 1 h 02 min
